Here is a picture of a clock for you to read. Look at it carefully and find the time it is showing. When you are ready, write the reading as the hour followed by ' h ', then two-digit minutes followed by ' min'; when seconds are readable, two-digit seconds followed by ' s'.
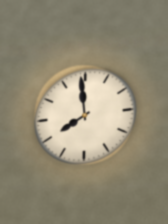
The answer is 7 h 59 min
